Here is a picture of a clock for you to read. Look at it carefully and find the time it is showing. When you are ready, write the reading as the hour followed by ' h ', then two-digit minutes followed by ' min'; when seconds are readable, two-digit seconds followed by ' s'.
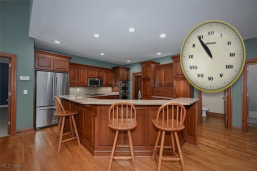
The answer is 10 h 54 min
